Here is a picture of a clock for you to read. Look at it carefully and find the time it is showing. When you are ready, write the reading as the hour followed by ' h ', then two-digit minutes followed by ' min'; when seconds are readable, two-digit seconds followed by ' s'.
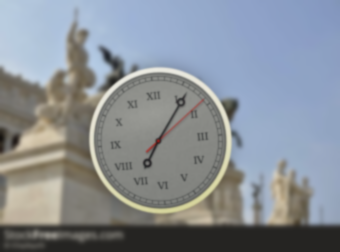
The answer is 7 h 06 min 09 s
